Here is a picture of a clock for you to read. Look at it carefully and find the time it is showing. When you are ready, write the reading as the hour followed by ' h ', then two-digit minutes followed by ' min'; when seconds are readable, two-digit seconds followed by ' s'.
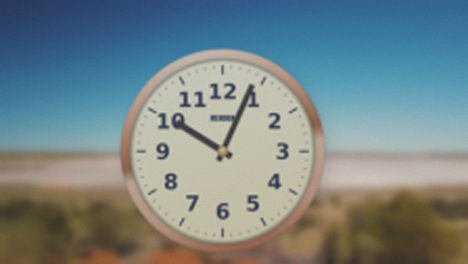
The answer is 10 h 04 min
